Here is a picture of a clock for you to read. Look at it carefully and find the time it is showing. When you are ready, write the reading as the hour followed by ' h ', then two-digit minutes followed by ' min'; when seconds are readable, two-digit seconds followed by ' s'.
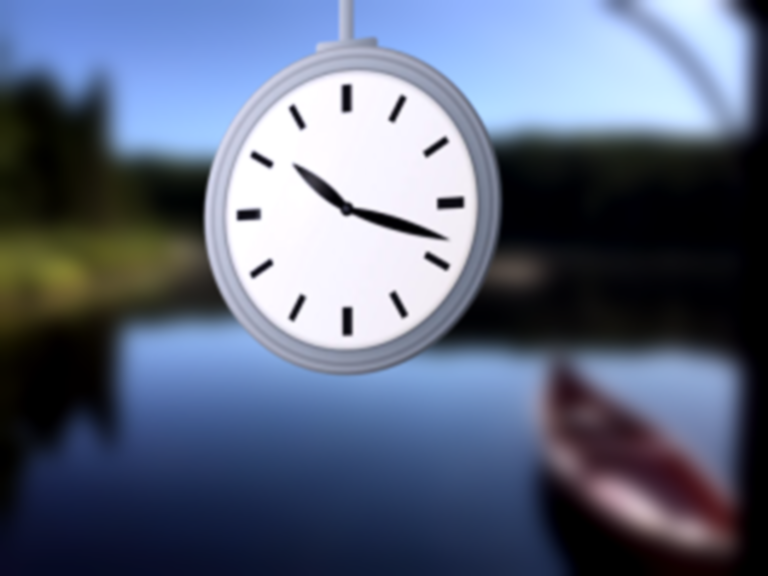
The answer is 10 h 18 min
